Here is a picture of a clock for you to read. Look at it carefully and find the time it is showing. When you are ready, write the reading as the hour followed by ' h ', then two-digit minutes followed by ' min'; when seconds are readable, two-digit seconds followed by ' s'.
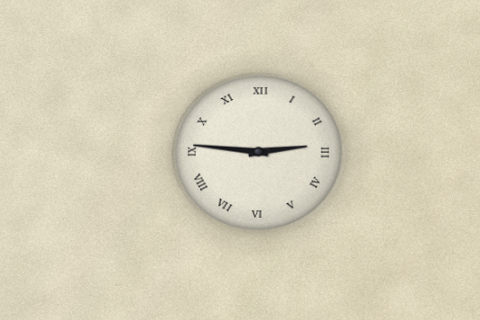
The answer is 2 h 46 min
